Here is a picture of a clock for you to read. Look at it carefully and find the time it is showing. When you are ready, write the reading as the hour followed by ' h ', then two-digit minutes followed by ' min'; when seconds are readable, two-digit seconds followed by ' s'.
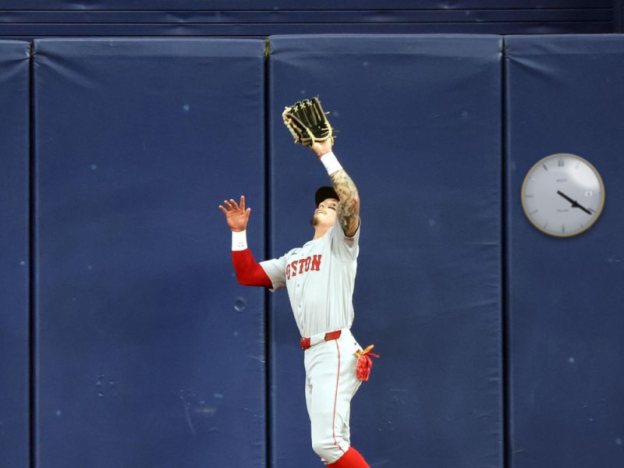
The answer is 4 h 21 min
